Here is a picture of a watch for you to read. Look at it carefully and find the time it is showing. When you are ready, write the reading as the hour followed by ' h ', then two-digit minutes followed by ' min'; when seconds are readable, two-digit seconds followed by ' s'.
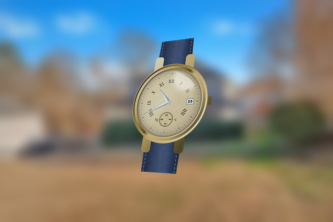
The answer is 10 h 41 min
